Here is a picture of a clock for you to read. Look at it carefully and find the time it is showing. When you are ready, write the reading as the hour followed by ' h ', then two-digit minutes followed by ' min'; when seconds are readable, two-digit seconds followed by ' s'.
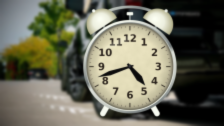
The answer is 4 h 42 min
